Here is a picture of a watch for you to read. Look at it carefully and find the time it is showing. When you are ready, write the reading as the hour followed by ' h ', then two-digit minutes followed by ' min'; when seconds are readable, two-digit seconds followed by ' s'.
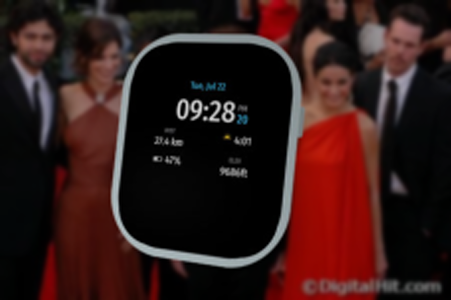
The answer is 9 h 28 min
